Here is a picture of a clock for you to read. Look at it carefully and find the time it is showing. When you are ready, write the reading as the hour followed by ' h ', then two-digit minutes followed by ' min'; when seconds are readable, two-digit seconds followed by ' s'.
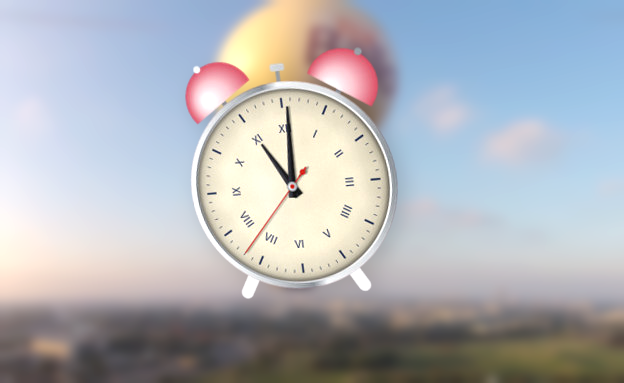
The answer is 11 h 00 min 37 s
